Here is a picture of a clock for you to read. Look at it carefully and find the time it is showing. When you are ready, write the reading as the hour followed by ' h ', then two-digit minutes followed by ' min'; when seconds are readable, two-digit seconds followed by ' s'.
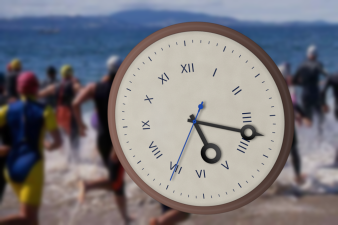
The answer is 5 h 17 min 35 s
